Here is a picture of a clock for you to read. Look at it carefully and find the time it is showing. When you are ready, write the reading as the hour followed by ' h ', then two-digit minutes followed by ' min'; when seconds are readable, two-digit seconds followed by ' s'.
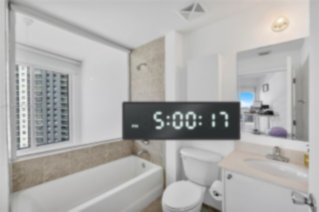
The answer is 5 h 00 min 17 s
